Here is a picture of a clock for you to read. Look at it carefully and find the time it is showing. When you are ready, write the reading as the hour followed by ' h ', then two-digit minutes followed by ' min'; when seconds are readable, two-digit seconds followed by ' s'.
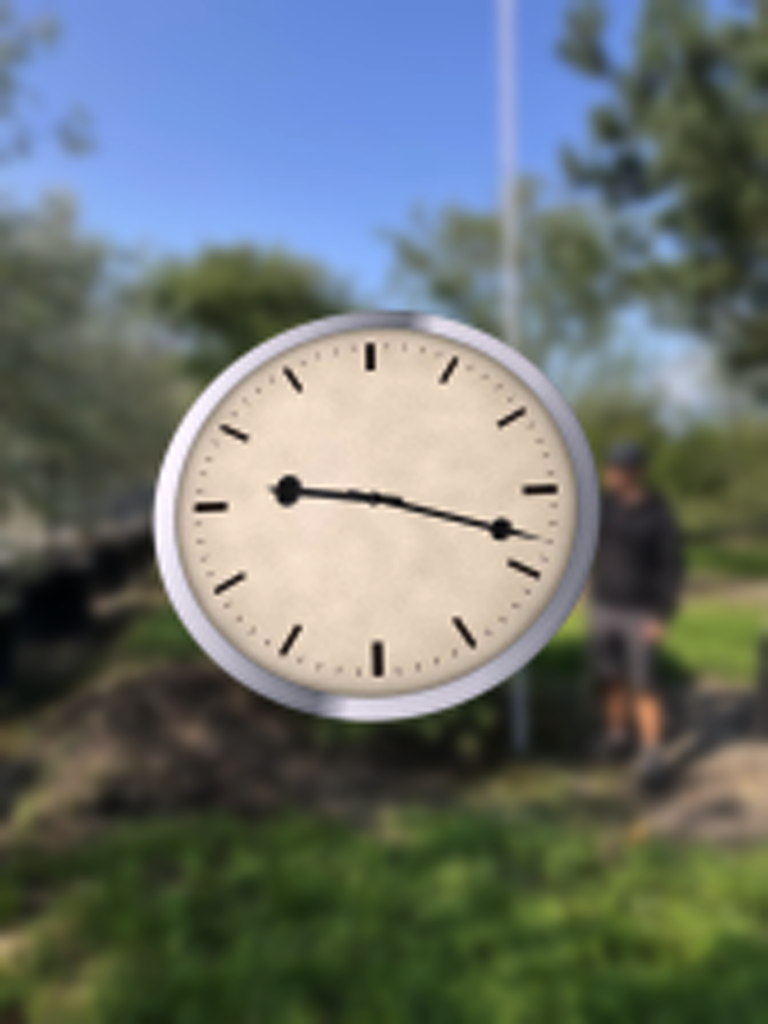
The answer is 9 h 18 min
